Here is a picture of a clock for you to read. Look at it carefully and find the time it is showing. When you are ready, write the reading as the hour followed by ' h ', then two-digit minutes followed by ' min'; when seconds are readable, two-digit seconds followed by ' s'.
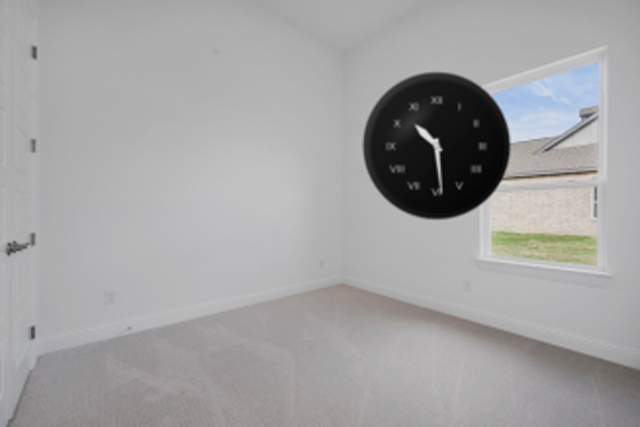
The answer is 10 h 29 min
